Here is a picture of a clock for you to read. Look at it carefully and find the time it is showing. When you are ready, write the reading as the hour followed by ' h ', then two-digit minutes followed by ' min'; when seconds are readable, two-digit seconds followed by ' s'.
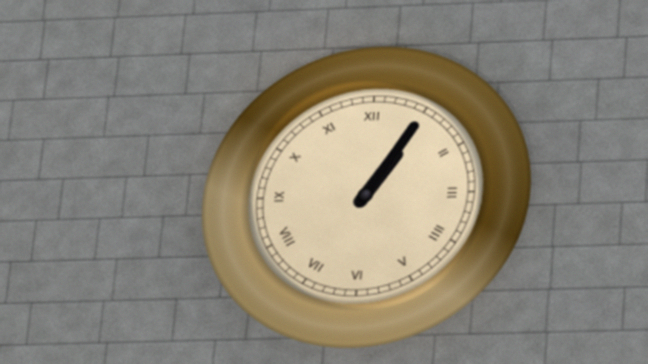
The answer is 1 h 05 min
